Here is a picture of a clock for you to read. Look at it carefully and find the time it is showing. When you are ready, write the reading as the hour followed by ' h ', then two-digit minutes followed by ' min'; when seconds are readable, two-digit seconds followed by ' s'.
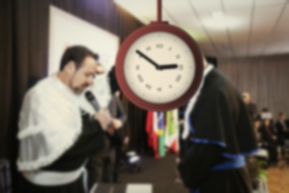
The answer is 2 h 51 min
